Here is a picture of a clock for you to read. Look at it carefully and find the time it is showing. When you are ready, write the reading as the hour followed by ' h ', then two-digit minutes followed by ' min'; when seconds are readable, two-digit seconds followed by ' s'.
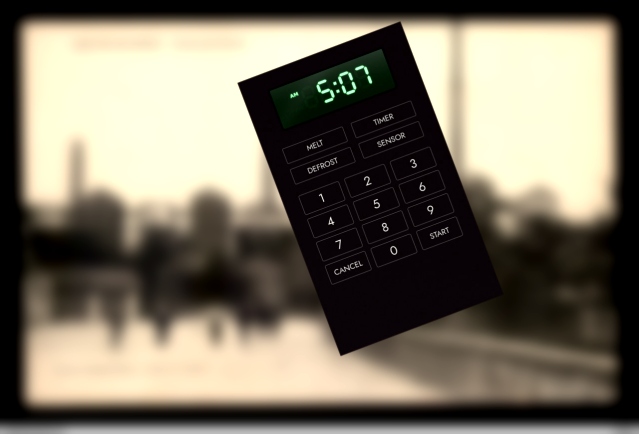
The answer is 5 h 07 min
